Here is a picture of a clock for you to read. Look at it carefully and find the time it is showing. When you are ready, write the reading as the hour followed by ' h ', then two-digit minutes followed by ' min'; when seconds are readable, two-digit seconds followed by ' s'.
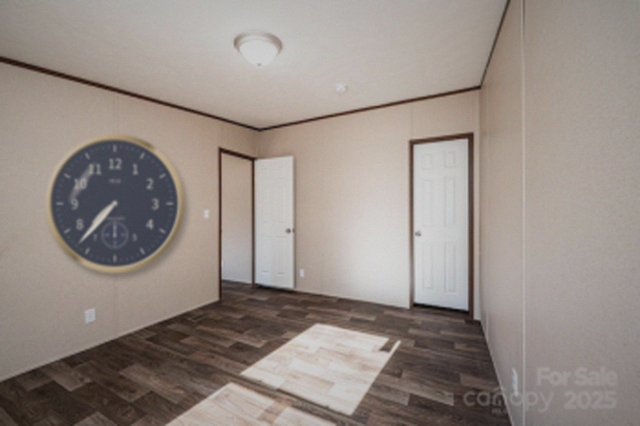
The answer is 7 h 37 min
